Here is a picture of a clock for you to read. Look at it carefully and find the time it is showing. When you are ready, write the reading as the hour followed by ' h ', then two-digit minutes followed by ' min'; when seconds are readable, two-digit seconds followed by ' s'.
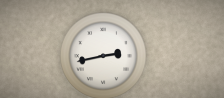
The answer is 2 h 43 min
